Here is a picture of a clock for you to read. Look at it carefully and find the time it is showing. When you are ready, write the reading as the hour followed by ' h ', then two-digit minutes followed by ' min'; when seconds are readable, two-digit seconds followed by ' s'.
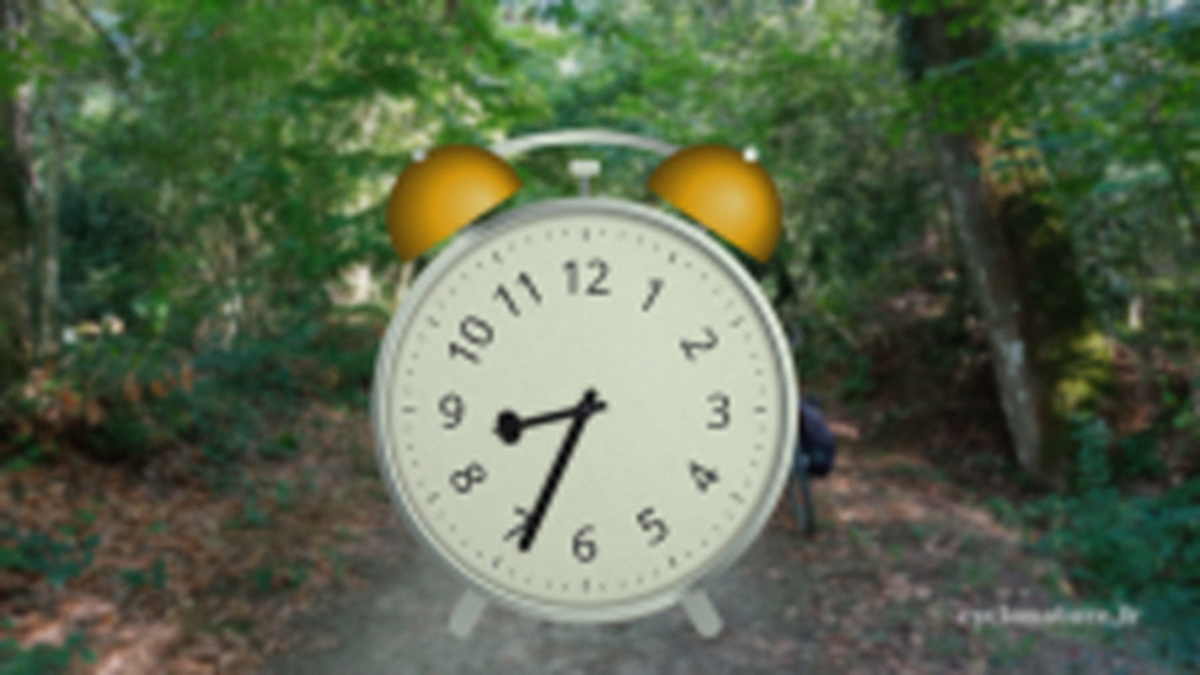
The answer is 8 h 34 min
